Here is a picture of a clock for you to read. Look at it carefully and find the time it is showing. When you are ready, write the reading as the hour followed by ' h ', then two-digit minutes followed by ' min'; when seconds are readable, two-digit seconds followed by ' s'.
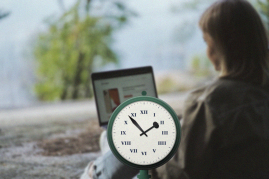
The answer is 1 h 53 min
